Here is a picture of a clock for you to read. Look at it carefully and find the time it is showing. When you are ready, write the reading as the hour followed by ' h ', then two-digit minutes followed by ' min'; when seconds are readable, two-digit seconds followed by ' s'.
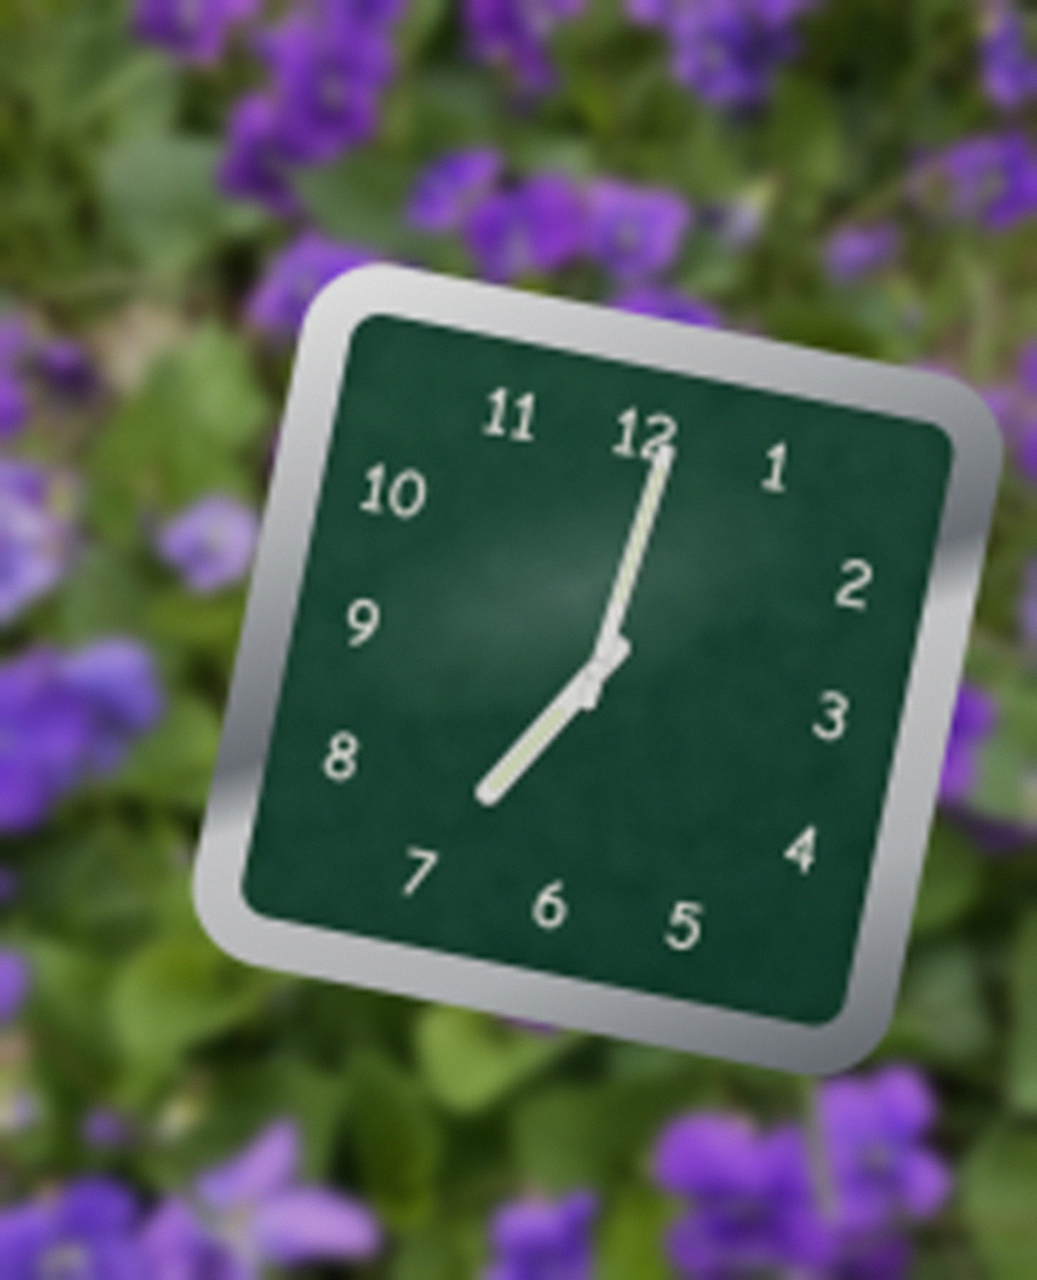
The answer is 7 h 01 min
